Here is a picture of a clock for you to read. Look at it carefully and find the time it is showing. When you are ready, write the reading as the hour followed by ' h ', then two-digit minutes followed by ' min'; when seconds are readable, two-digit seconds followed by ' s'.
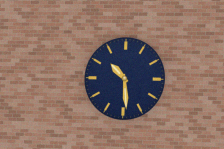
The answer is 10 h 29 min
